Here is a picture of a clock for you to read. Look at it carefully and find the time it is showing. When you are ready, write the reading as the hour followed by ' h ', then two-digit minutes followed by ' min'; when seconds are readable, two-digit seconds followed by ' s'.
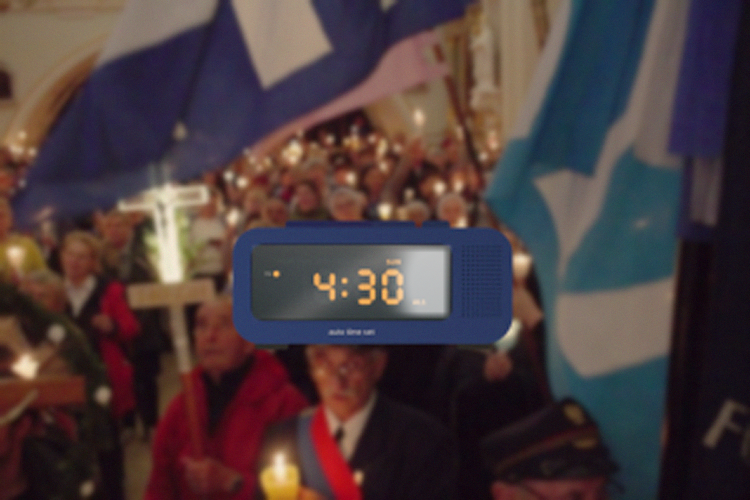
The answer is 4 h 30 min
